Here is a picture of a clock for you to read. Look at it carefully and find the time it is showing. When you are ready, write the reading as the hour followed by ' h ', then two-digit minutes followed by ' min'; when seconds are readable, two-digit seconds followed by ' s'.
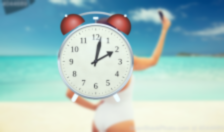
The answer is 2 h 02 min
